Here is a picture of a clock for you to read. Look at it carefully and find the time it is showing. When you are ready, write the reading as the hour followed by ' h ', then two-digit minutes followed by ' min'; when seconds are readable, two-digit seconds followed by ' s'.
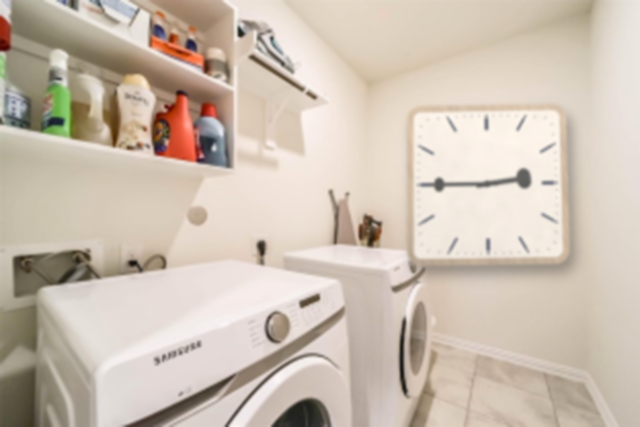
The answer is 2 h 45 min
